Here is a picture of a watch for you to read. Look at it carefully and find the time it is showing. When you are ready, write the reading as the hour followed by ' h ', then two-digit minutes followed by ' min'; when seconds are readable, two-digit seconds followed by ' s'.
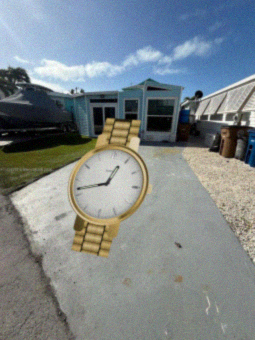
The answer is 12 h 42 min
